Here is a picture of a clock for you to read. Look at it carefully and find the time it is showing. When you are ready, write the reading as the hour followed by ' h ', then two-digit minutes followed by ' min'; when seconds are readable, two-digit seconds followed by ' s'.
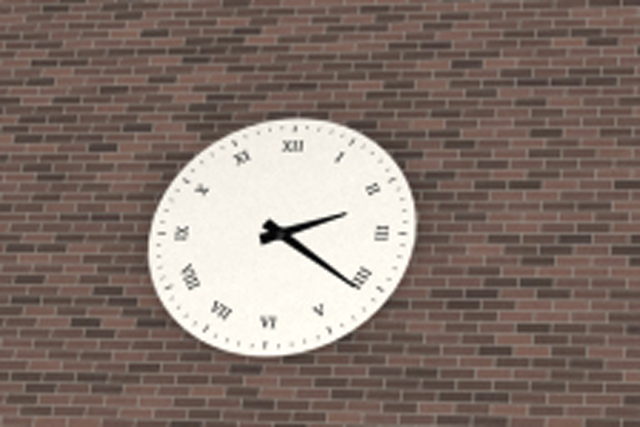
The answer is 2 h 21 min
